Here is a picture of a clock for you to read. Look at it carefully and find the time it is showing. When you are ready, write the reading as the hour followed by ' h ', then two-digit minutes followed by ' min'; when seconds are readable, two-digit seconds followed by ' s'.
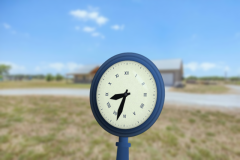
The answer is 8 h 33 min
